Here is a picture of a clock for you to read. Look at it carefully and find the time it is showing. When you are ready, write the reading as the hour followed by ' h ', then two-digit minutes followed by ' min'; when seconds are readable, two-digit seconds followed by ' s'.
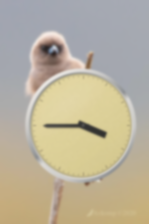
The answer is 3 h 45 min
